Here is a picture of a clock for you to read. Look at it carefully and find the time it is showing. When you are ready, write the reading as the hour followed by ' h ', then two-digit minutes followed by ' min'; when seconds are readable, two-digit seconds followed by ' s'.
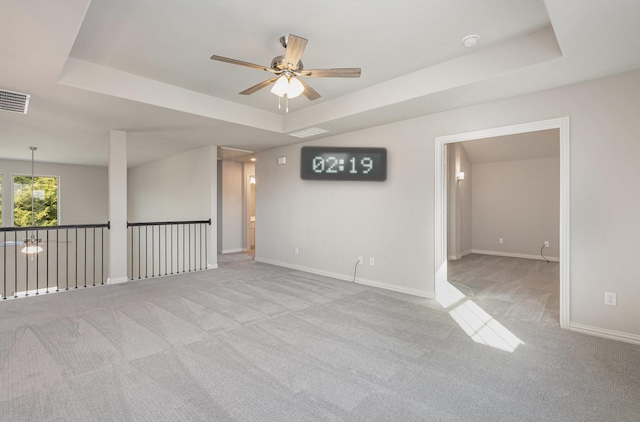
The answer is 2 h 19 min
